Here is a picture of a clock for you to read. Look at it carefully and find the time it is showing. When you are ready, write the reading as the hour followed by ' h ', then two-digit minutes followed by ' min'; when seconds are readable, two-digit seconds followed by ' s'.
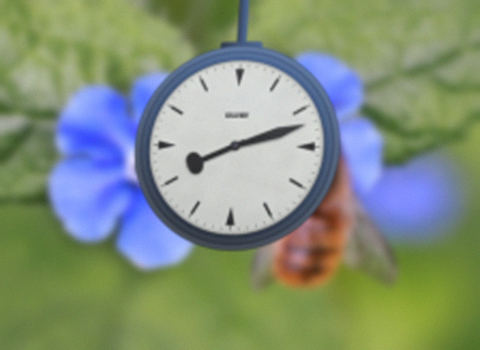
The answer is 8 h 12 min
